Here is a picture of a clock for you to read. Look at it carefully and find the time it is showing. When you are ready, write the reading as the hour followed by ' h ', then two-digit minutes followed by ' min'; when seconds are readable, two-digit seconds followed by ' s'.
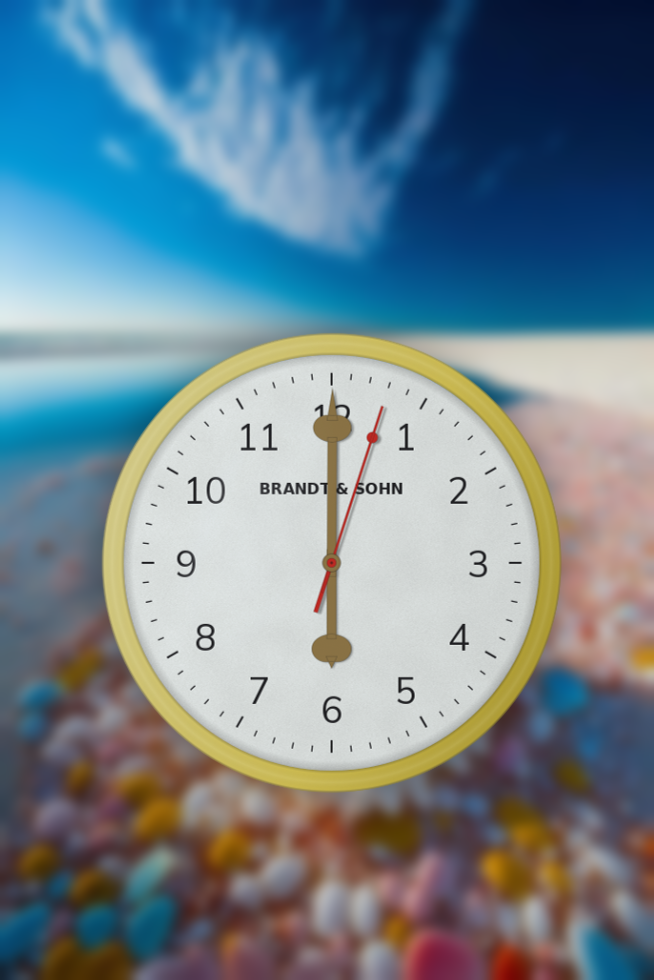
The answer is 6 h 00 min 03 s
